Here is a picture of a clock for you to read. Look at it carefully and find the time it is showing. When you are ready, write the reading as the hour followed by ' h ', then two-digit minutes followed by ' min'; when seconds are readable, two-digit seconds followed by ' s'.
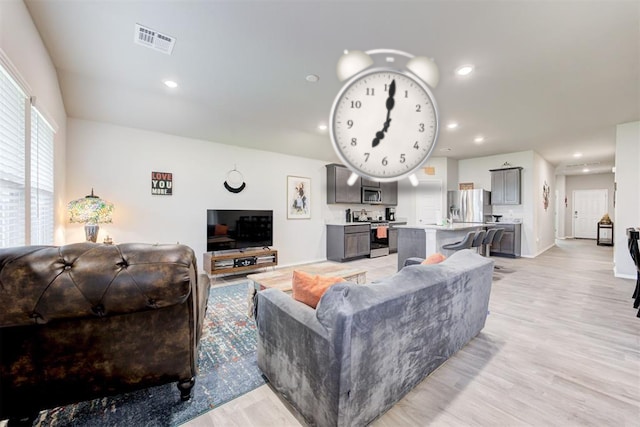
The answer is 7 h 01 min
